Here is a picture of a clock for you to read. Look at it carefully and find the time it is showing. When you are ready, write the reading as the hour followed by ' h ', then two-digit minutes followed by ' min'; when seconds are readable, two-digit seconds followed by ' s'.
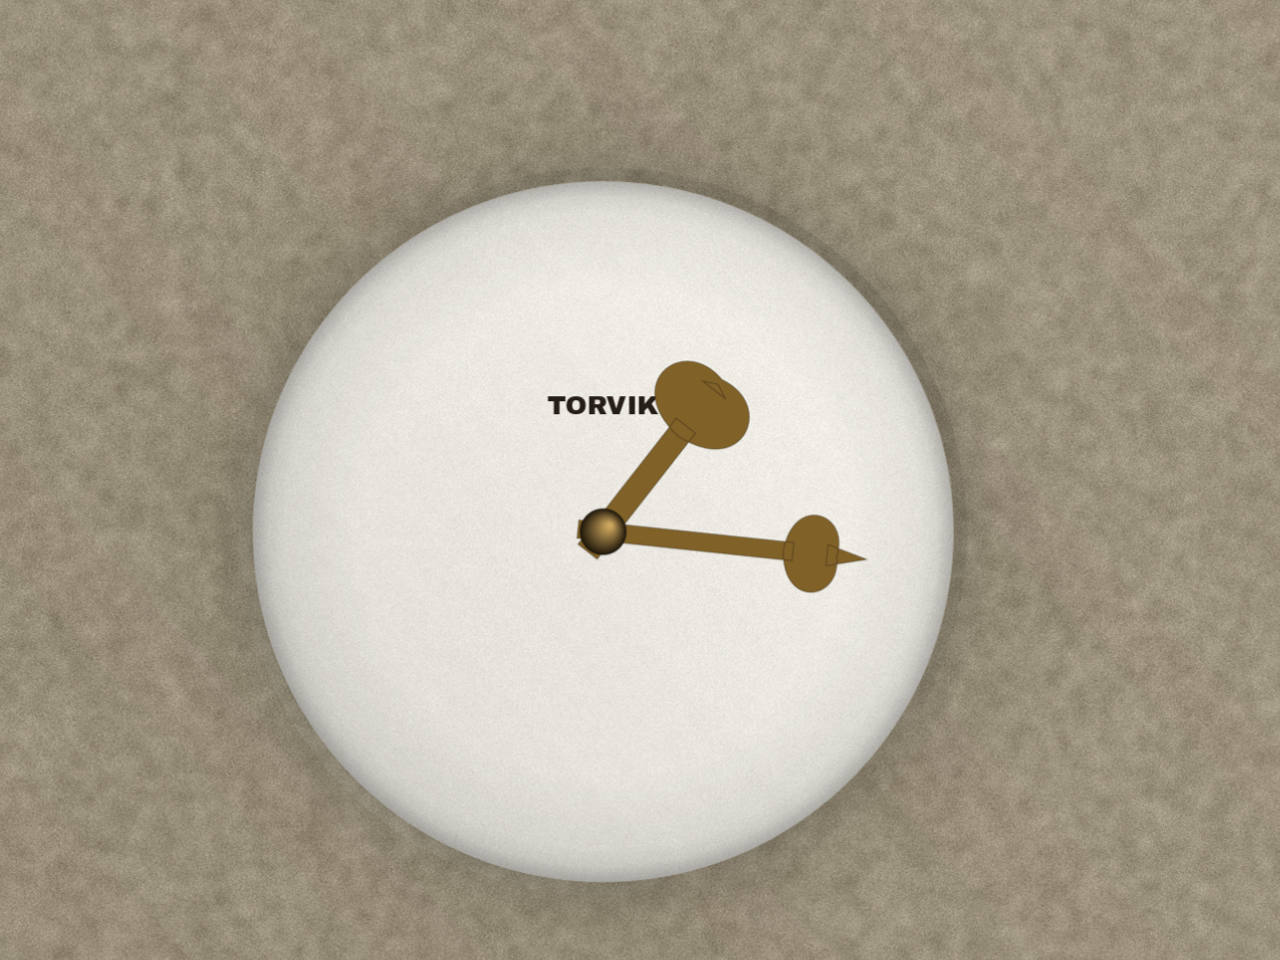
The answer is 1 h 16 min
